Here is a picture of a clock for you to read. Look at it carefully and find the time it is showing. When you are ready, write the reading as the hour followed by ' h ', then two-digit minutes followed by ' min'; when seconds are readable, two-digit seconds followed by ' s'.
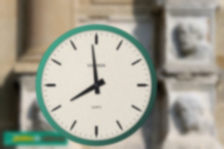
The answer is 7 h 59 min
